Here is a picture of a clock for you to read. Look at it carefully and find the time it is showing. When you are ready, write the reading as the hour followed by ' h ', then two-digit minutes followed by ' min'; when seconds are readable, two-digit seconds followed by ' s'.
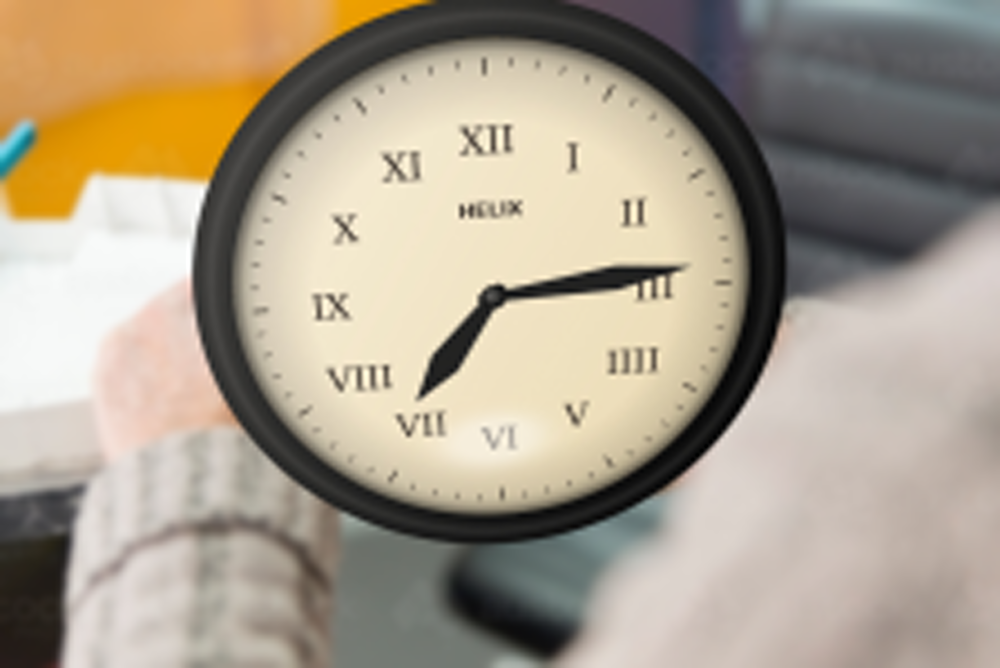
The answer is 7 h 14 min
